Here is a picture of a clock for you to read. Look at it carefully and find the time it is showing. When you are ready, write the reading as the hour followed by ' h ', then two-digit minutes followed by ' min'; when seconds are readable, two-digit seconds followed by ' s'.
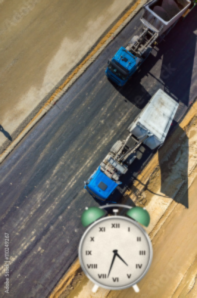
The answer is 4 h 33 min
